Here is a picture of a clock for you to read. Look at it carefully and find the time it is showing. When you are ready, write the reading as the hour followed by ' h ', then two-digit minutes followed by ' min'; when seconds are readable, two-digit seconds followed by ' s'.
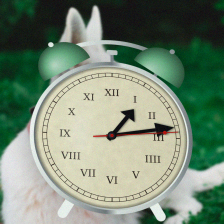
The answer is 1 h 13 min 14 s
